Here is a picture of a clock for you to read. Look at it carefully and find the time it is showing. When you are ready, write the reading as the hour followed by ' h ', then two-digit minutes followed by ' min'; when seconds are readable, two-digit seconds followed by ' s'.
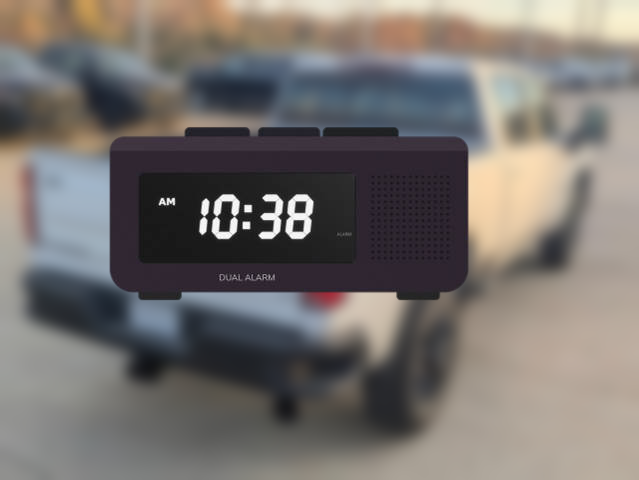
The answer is 10 h 38 min
